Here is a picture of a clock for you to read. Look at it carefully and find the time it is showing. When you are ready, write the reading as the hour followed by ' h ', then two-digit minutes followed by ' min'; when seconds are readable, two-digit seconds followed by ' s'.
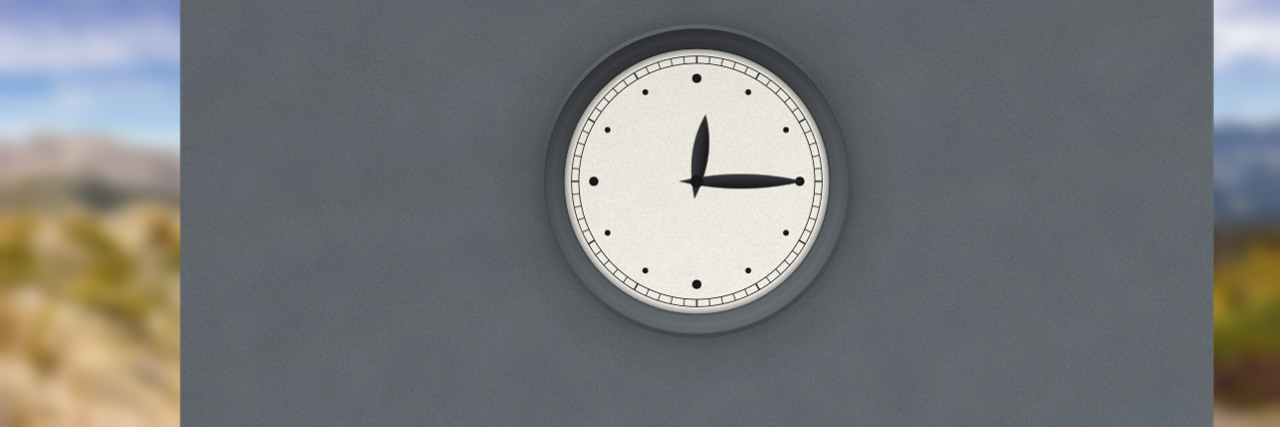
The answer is 12 h 15 min
